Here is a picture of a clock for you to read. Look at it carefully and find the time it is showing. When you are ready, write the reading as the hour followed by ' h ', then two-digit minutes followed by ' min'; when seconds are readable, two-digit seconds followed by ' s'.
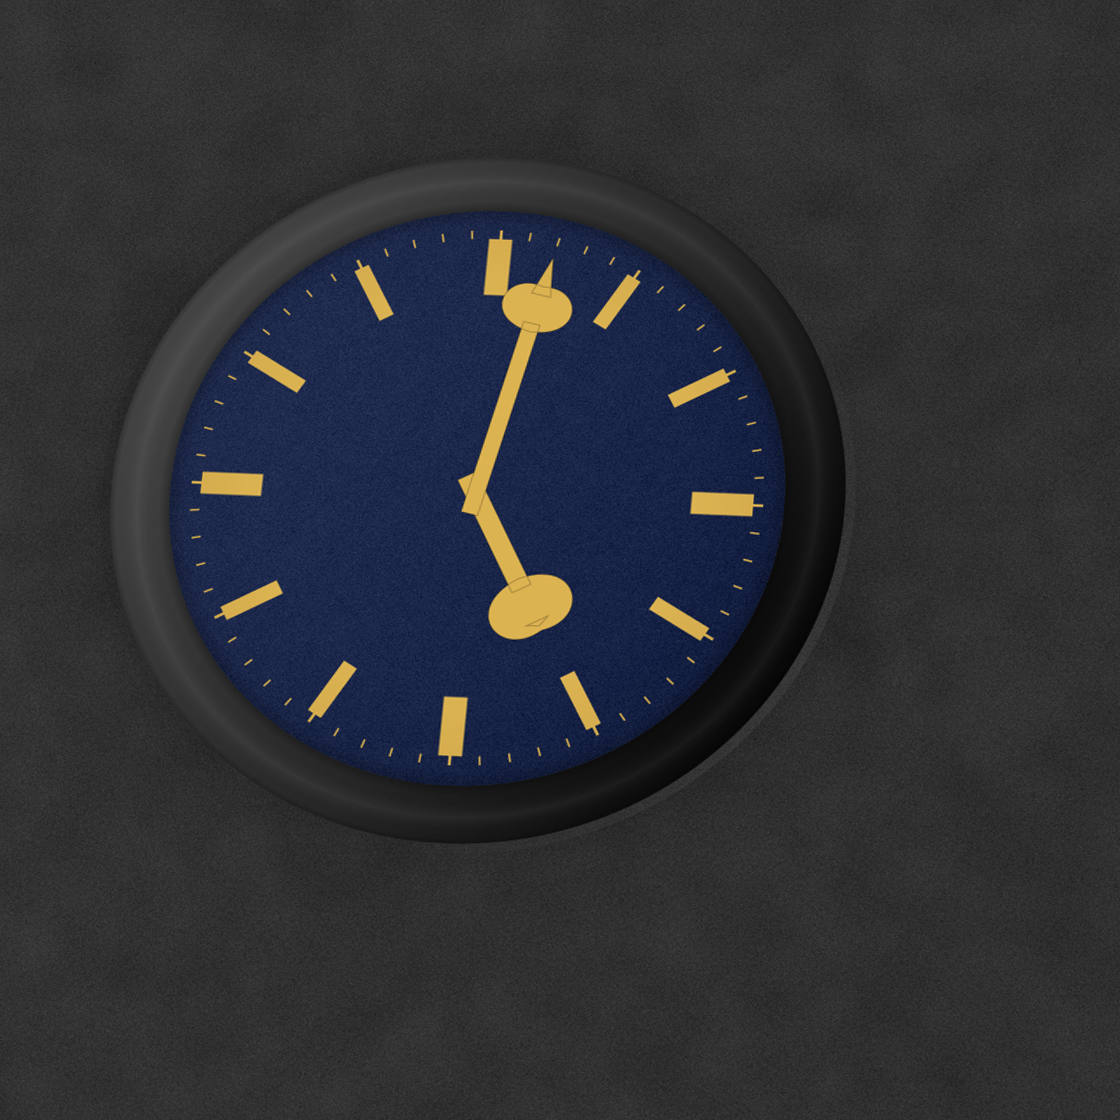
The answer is 5 h 02 min
